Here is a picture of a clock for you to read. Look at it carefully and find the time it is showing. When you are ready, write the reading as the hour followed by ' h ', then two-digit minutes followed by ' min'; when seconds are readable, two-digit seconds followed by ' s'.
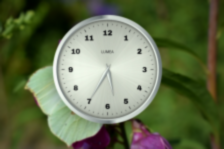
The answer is 5 h 35 min
